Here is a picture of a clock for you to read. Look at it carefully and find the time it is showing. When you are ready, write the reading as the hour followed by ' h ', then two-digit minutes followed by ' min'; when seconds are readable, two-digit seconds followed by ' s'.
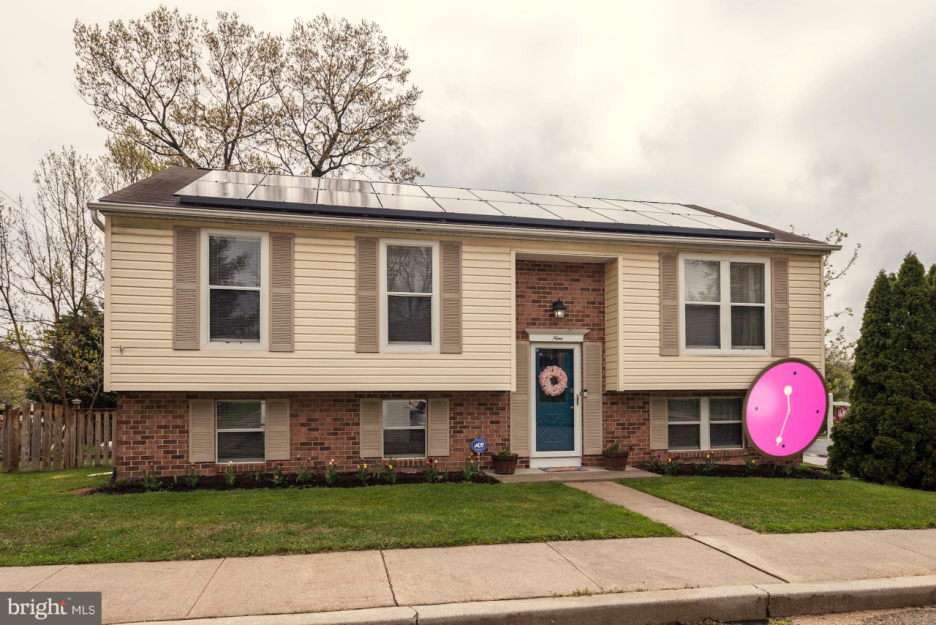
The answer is 11 h 32 min
